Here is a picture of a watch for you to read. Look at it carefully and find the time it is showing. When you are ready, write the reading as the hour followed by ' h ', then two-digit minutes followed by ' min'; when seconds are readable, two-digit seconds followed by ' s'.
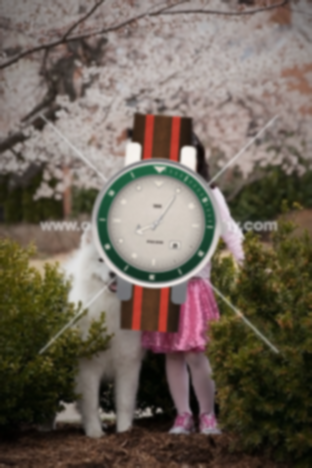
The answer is 8 h 05 min
